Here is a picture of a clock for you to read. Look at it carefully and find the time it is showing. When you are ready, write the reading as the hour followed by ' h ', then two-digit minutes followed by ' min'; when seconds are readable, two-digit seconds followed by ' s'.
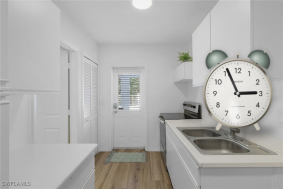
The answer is 2 h 56 min
